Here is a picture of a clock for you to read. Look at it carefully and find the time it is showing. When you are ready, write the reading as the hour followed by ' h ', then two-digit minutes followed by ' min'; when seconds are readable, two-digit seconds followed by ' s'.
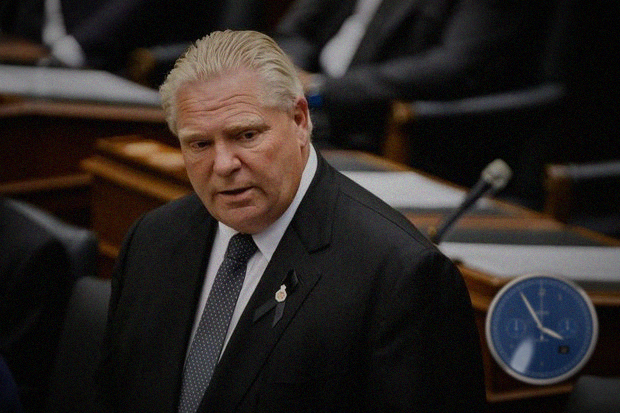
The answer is 3 h 55 min
